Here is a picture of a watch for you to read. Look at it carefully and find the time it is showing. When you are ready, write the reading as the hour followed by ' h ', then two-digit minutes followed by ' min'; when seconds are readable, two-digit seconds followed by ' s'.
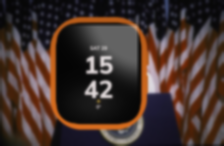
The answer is 15 h 42 min
